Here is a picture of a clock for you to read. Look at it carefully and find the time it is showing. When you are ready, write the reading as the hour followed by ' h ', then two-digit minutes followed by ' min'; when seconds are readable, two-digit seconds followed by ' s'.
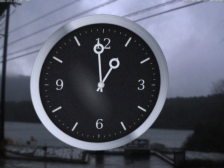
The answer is 12 h 59 min
